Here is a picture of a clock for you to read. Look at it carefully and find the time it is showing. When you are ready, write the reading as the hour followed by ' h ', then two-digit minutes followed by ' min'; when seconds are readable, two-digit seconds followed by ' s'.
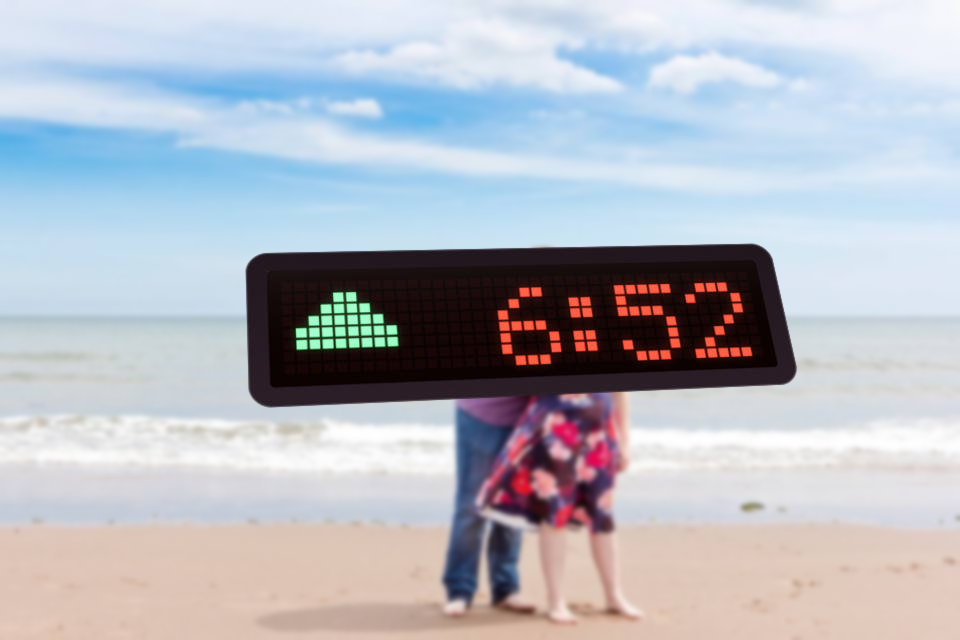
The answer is 6 h 52 min
